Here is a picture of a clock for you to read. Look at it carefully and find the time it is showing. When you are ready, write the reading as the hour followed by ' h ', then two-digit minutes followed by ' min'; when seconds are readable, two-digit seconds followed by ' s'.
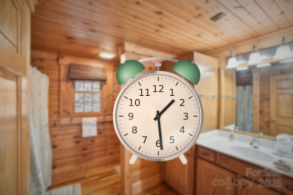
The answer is 1 h 29 min
